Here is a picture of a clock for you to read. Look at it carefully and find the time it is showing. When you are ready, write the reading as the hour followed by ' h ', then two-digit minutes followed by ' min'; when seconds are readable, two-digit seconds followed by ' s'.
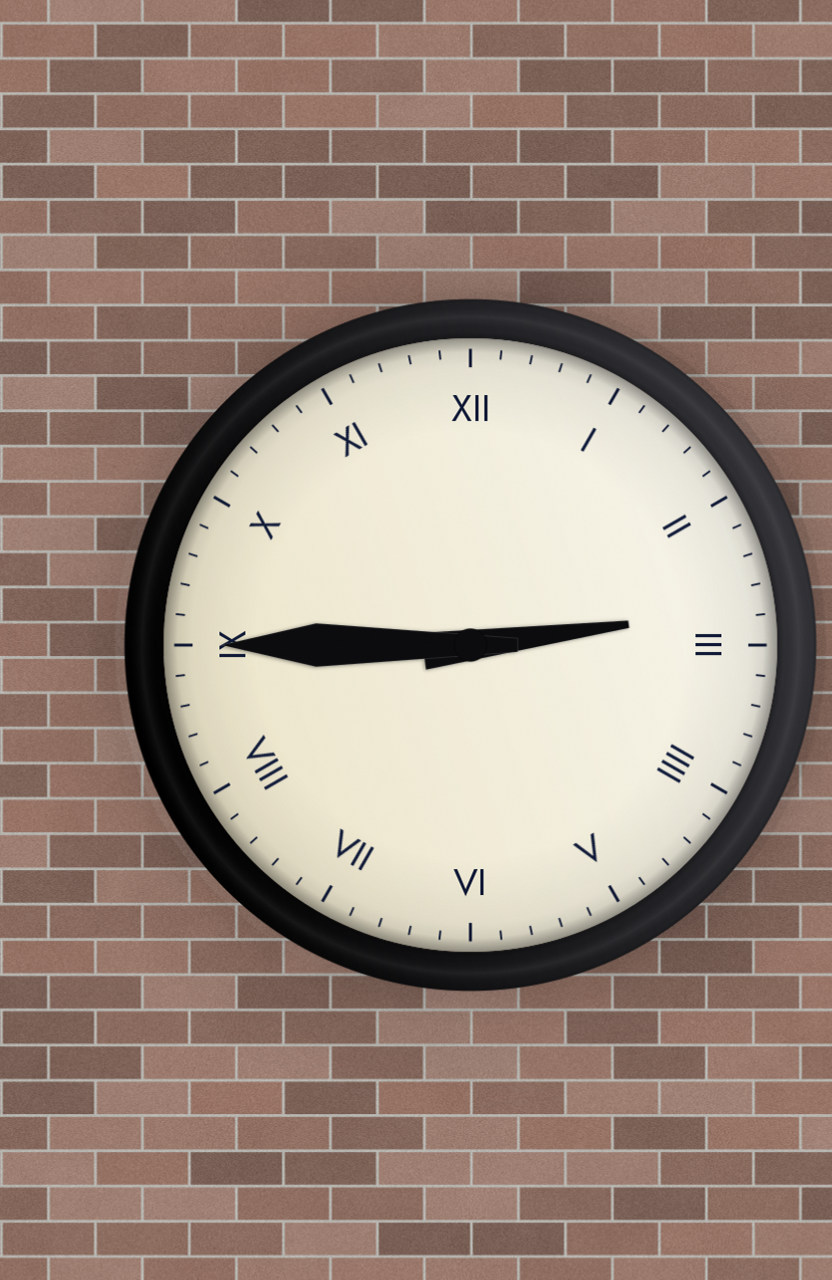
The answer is 2 h 45 min
